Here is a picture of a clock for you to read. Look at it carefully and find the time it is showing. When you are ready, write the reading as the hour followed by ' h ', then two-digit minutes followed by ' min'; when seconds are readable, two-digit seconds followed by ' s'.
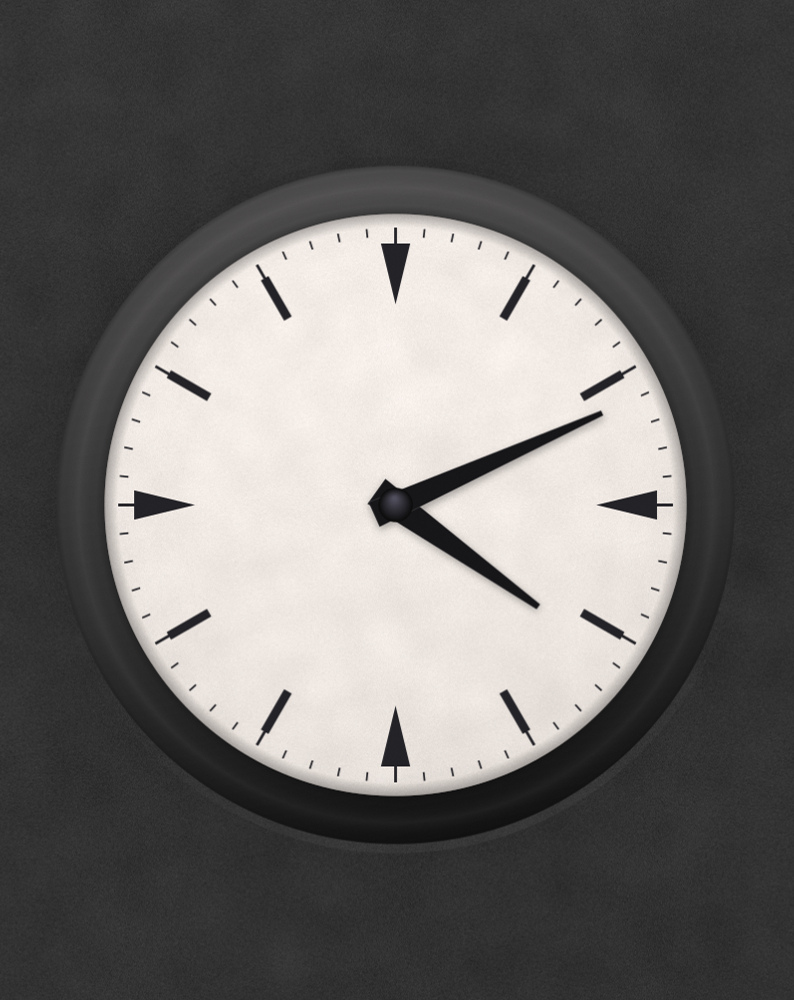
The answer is 4 h 11 min
